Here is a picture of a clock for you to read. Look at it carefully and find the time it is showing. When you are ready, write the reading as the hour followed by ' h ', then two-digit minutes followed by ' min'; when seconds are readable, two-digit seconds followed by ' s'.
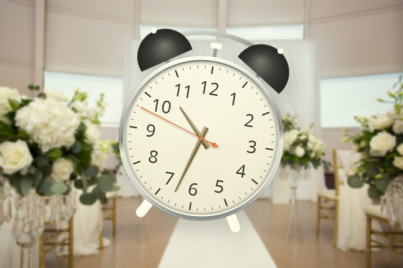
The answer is 10 h 32 min 48 s
